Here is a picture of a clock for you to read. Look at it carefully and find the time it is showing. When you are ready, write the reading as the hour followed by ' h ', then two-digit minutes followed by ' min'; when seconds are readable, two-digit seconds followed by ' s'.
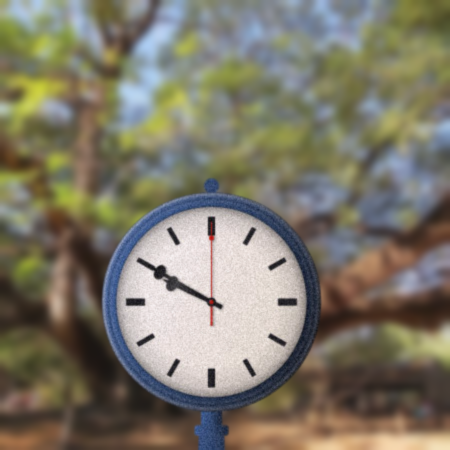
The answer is 9 h 50 min 00 s
